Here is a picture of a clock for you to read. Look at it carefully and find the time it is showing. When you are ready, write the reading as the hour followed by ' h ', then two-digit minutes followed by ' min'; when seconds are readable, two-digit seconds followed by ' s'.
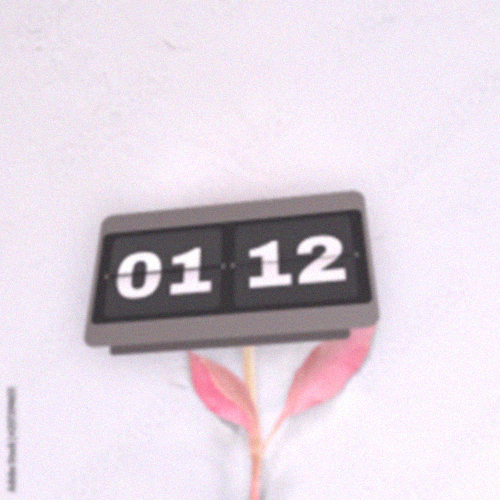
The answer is 1 h 12 min
